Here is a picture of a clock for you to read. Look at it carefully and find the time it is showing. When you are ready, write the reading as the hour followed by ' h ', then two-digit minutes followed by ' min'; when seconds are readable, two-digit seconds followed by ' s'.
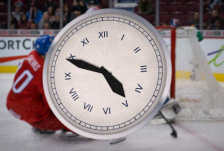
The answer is 4 h 49 min
